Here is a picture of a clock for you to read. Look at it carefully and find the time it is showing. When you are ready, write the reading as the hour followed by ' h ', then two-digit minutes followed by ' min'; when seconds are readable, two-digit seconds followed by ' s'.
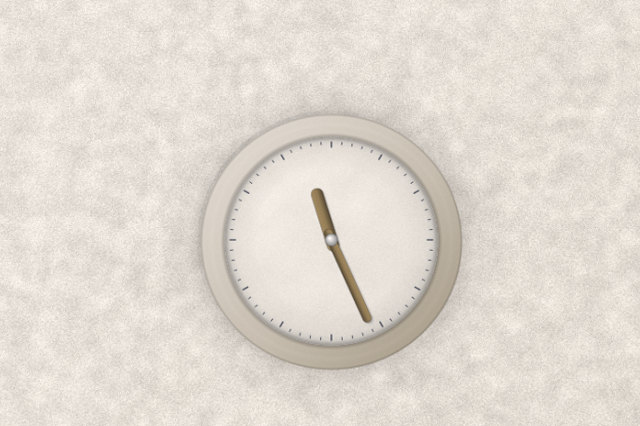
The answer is 11 h 26 min
